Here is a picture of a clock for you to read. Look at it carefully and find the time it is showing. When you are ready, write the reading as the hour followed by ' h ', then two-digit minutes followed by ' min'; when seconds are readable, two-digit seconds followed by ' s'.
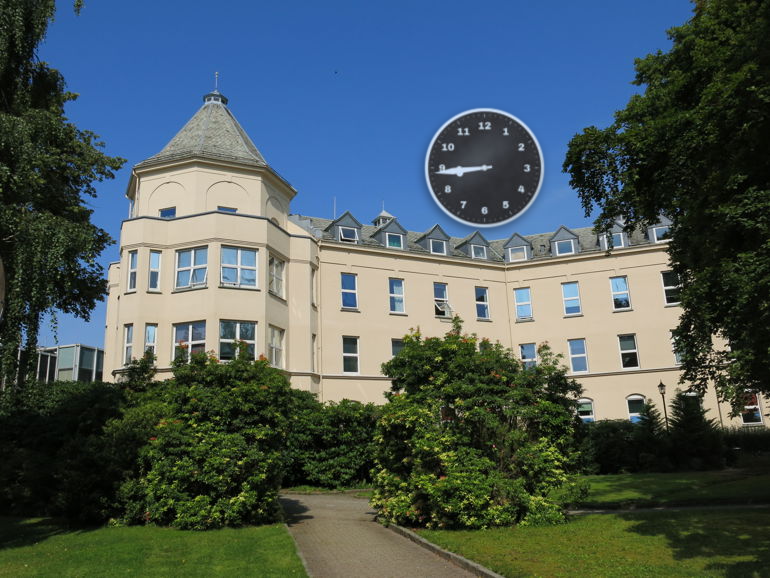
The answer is 8 h 44 min
